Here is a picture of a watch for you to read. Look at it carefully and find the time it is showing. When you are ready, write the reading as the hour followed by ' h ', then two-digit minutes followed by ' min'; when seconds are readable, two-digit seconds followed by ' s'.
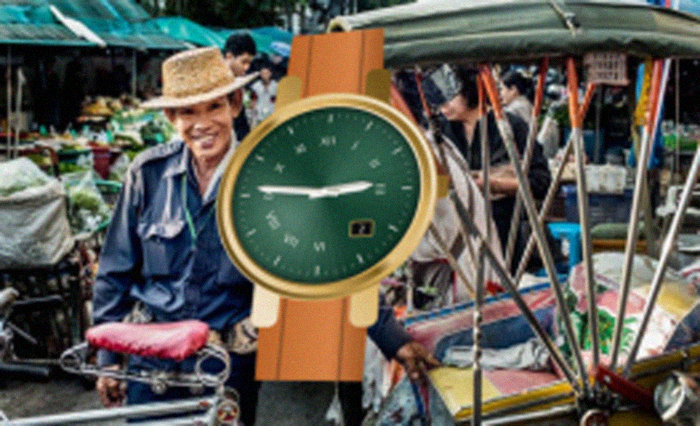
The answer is 2 h 46 min
